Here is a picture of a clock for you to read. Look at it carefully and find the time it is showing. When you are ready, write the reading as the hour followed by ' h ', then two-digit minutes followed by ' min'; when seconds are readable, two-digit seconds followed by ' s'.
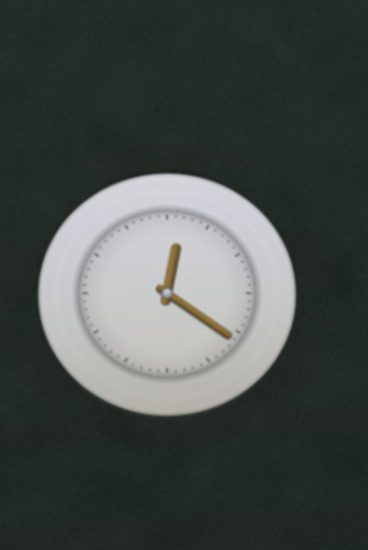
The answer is 12 h 21 min
